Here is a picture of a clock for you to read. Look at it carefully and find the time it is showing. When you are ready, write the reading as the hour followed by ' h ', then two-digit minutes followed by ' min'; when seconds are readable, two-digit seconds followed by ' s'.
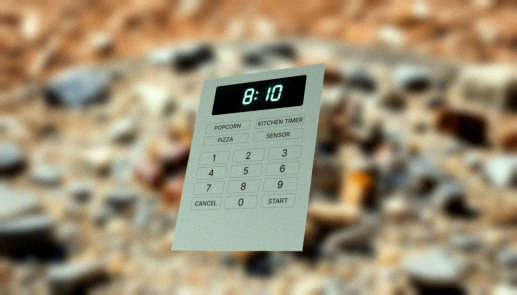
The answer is 8 h 10 min
